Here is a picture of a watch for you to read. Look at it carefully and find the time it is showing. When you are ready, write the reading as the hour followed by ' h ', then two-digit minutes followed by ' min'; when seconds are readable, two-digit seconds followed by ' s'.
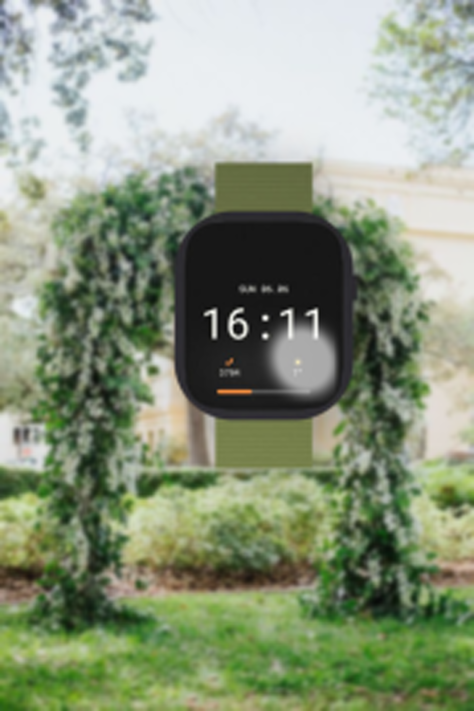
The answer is 16 h 11 min
